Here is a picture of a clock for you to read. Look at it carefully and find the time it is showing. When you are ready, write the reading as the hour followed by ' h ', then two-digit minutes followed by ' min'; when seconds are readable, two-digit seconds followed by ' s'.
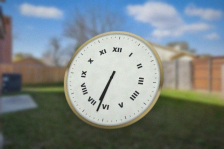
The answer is 6 h 32 min
